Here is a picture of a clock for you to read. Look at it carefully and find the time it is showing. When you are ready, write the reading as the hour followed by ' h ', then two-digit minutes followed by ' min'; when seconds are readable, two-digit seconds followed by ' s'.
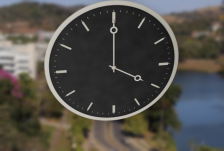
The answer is 4 h 00 min
